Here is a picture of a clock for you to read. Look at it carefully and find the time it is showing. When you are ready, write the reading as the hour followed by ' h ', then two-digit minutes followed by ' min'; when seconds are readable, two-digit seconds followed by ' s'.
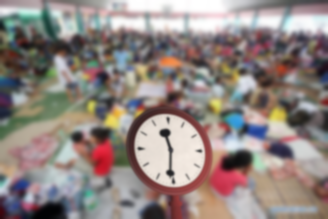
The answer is 11 h 31 min
